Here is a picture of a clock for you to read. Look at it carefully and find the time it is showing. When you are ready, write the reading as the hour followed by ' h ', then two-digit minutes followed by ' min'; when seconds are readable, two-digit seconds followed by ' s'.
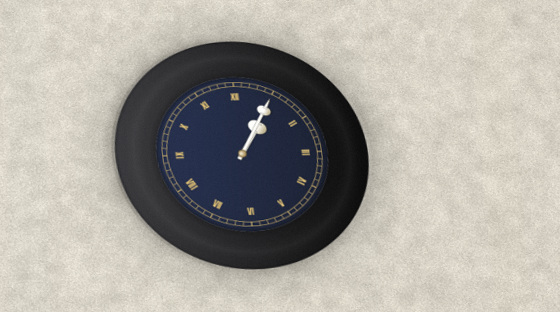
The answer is 1 h 05 min
